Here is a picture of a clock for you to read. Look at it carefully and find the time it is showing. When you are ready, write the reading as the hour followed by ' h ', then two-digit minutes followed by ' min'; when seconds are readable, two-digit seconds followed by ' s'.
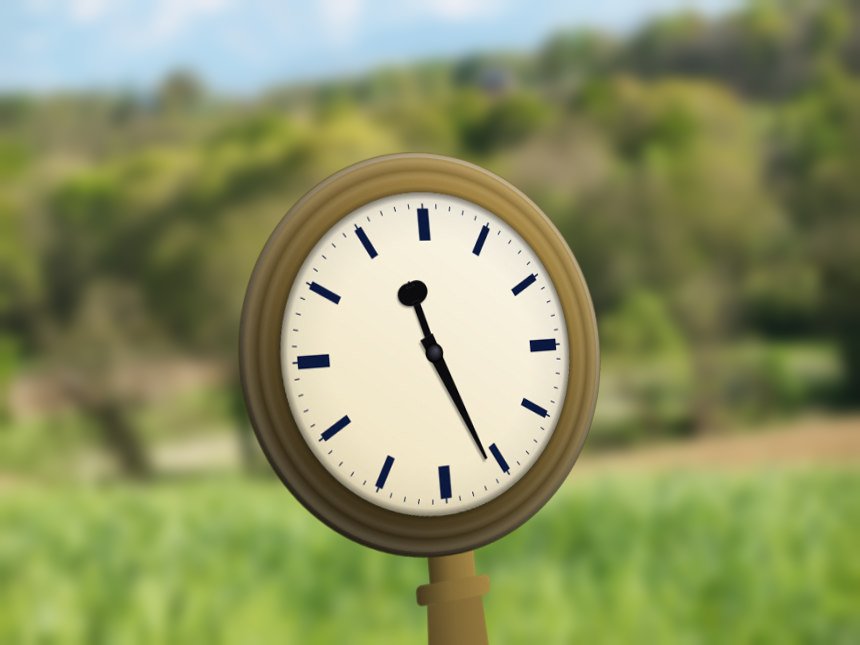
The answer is 11 h 26 min
